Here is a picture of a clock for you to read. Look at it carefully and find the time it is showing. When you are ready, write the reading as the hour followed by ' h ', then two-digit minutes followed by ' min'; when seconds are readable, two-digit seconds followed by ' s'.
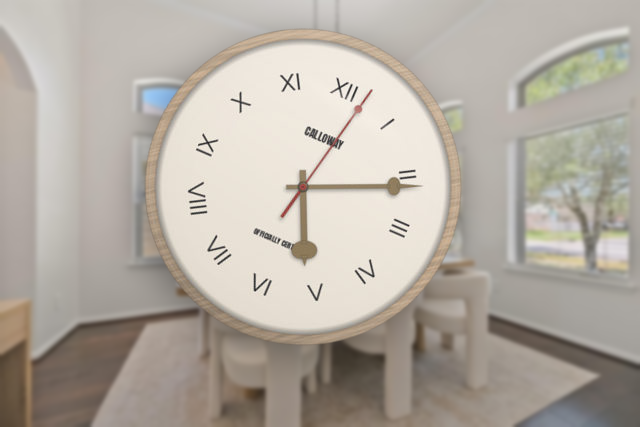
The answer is 5 h 11 min 02 s
